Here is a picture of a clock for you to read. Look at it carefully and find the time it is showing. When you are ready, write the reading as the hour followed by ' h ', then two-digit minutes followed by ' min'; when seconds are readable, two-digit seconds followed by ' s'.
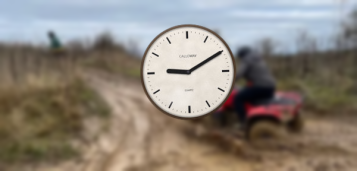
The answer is 9 h 10 min
